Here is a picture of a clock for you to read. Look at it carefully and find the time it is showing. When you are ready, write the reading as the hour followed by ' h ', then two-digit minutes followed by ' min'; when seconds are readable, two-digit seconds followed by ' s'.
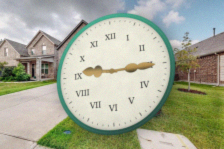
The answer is 9 h 15 min
